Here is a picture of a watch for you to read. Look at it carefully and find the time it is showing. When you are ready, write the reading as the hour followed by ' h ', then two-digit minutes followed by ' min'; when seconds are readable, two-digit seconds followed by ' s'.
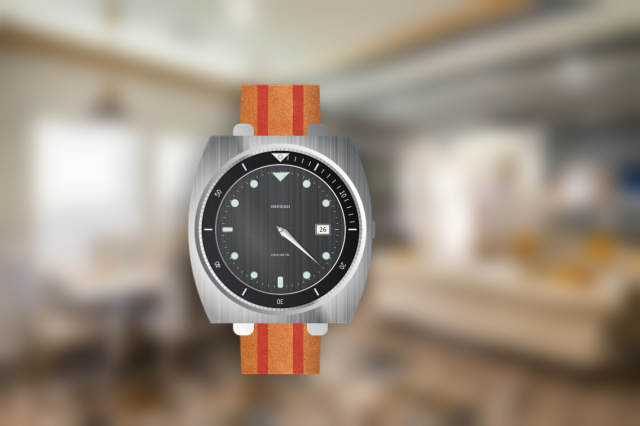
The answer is 4 h 22 min
